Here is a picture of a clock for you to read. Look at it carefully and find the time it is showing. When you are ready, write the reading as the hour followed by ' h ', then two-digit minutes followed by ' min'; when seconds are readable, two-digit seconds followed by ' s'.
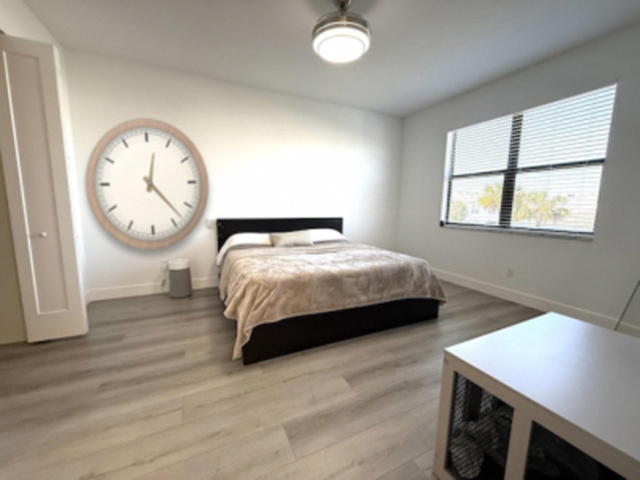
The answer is 12 h 23 min
